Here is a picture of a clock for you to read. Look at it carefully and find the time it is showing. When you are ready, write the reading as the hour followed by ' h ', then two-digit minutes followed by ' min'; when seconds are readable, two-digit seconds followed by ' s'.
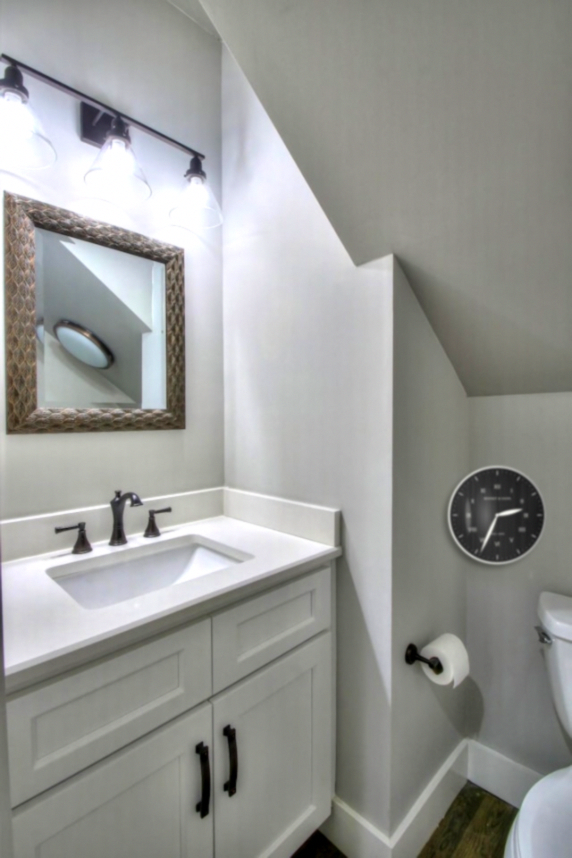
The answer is 2 h 34 min
